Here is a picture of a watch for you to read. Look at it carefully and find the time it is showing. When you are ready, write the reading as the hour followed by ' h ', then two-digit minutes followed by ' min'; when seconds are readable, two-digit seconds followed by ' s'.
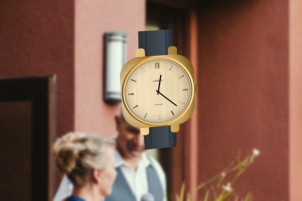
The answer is 12 h 22 min
